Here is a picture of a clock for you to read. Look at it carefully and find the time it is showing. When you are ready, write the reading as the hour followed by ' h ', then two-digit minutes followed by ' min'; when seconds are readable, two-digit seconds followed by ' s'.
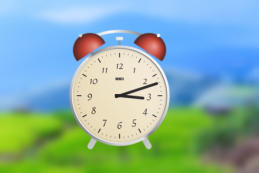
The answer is 3 h 12 min
